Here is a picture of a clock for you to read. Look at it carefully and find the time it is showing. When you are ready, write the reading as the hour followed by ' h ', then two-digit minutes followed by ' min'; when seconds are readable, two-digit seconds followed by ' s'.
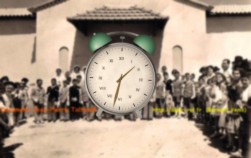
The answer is 1 h 32 min
